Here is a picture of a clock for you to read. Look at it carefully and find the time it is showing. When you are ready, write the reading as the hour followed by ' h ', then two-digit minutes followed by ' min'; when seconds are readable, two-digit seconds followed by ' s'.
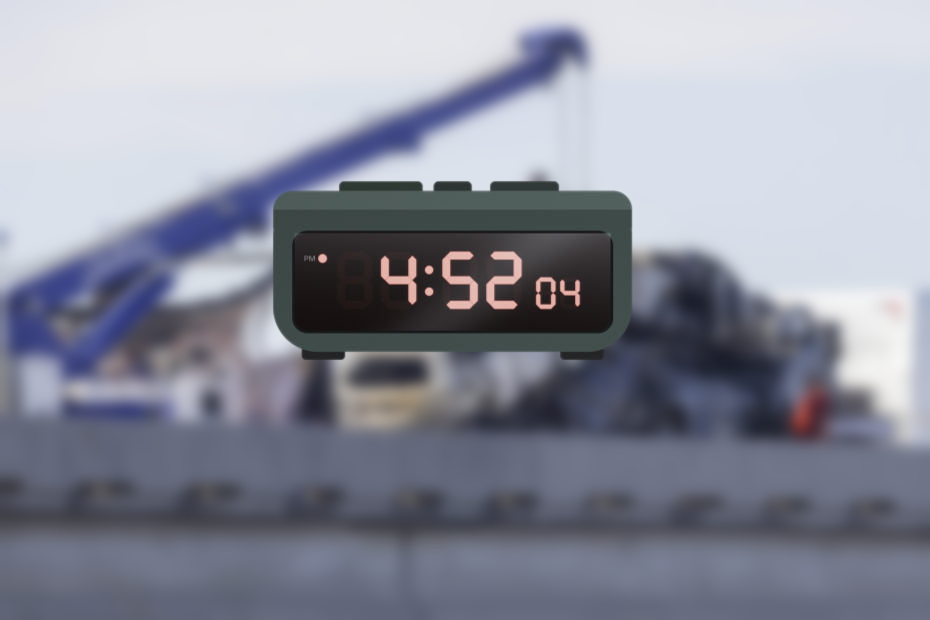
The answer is 4 h 52 min 04 s
